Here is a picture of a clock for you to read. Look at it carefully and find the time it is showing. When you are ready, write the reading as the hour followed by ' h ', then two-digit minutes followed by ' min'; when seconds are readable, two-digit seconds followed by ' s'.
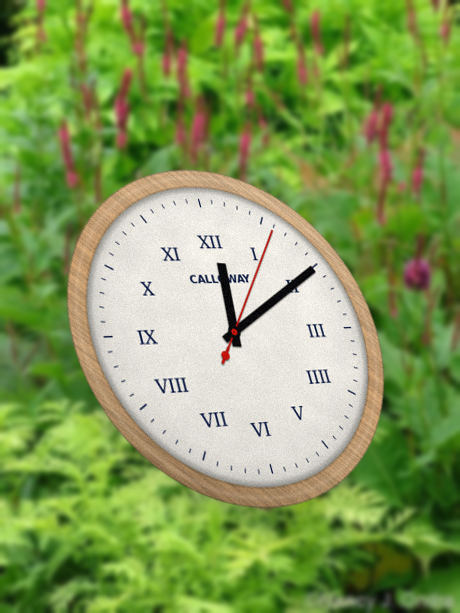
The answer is 12 h 10 min 06 s
